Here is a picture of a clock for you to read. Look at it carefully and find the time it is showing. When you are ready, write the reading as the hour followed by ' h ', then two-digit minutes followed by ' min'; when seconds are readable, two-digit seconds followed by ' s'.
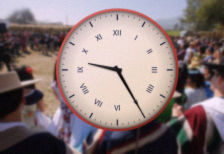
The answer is 9 h 25 min
